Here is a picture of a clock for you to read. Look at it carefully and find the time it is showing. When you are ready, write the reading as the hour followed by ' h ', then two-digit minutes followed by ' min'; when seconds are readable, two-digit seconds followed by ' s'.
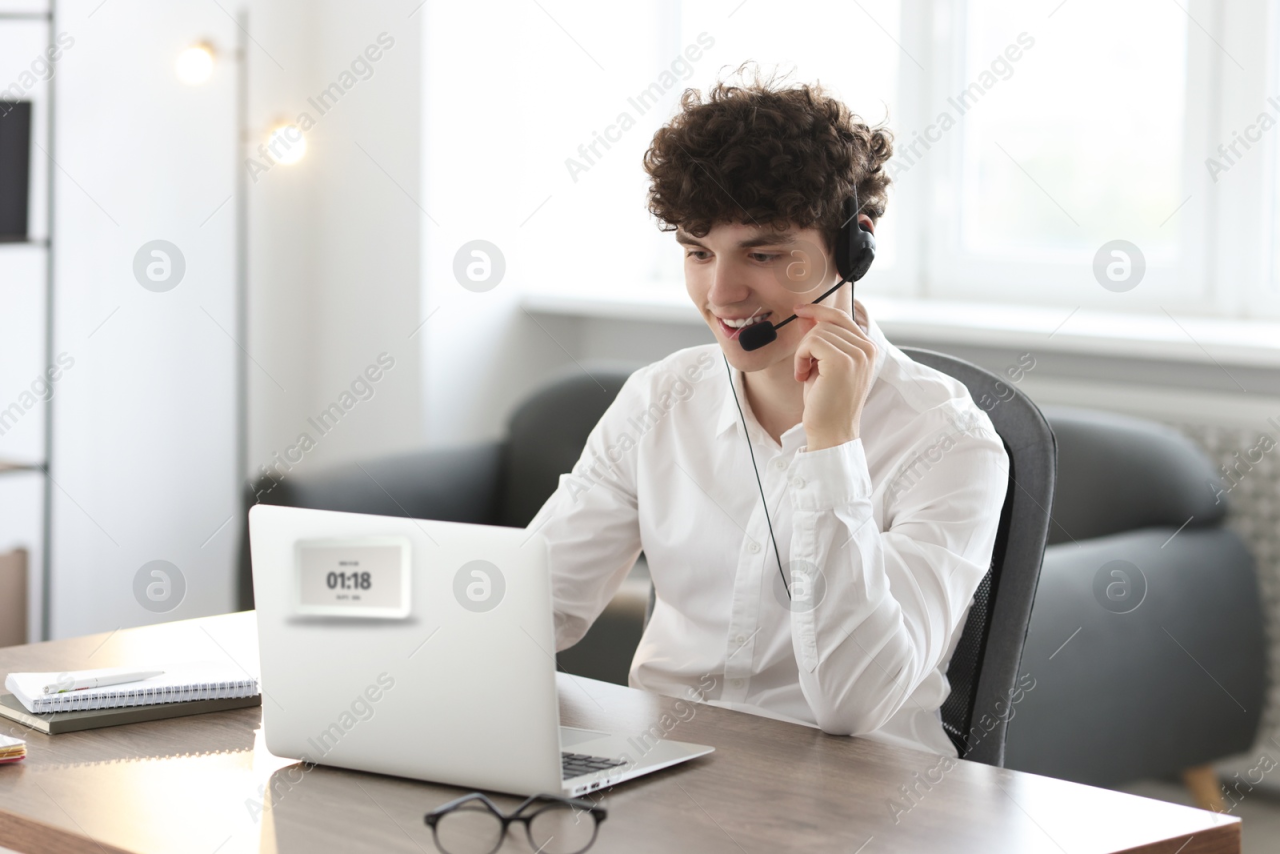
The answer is 1 h 18 min
